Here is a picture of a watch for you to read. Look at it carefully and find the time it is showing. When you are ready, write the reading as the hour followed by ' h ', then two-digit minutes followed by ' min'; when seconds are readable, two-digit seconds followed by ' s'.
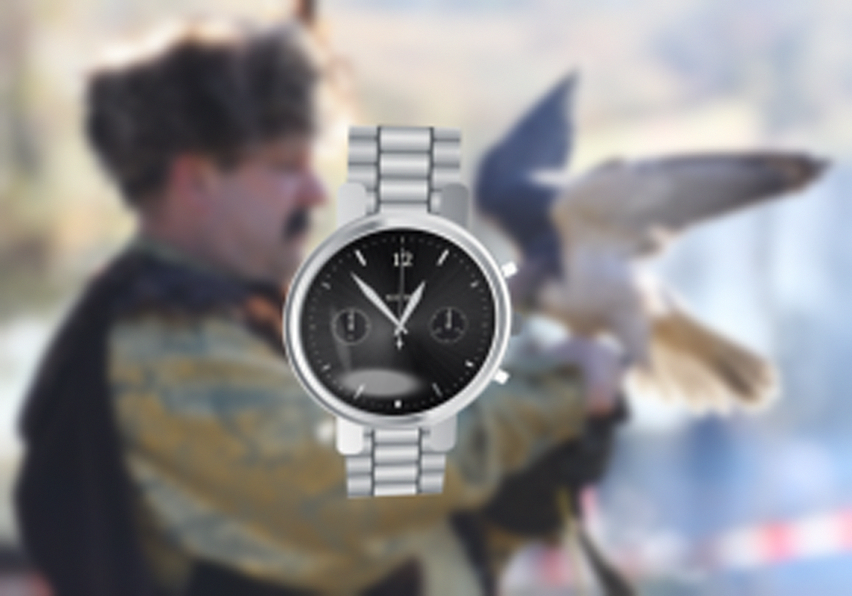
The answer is 12 h 53 min
